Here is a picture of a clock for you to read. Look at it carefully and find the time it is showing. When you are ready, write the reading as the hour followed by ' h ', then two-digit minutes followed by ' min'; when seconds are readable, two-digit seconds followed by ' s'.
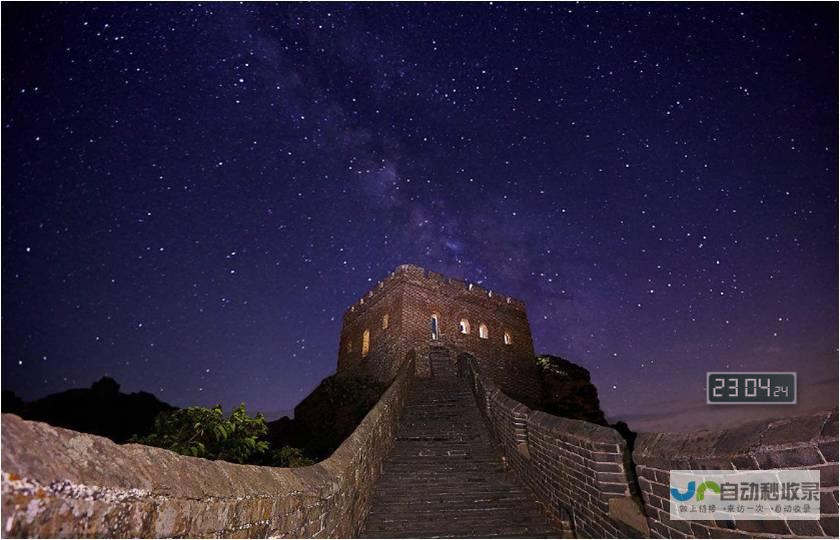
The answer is 23 h 04 min 24 s
